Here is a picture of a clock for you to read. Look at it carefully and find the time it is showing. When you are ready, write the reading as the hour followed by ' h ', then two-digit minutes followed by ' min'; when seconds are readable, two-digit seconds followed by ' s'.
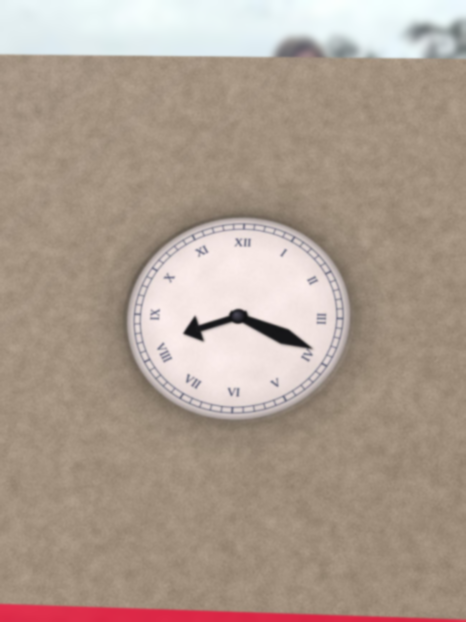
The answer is 8 h 19 min
